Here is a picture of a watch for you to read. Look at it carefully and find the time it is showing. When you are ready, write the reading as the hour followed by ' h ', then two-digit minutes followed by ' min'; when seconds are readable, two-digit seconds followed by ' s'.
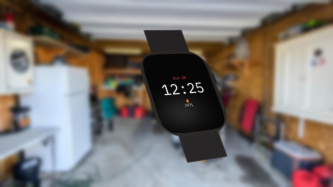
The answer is 12 h 25 min
